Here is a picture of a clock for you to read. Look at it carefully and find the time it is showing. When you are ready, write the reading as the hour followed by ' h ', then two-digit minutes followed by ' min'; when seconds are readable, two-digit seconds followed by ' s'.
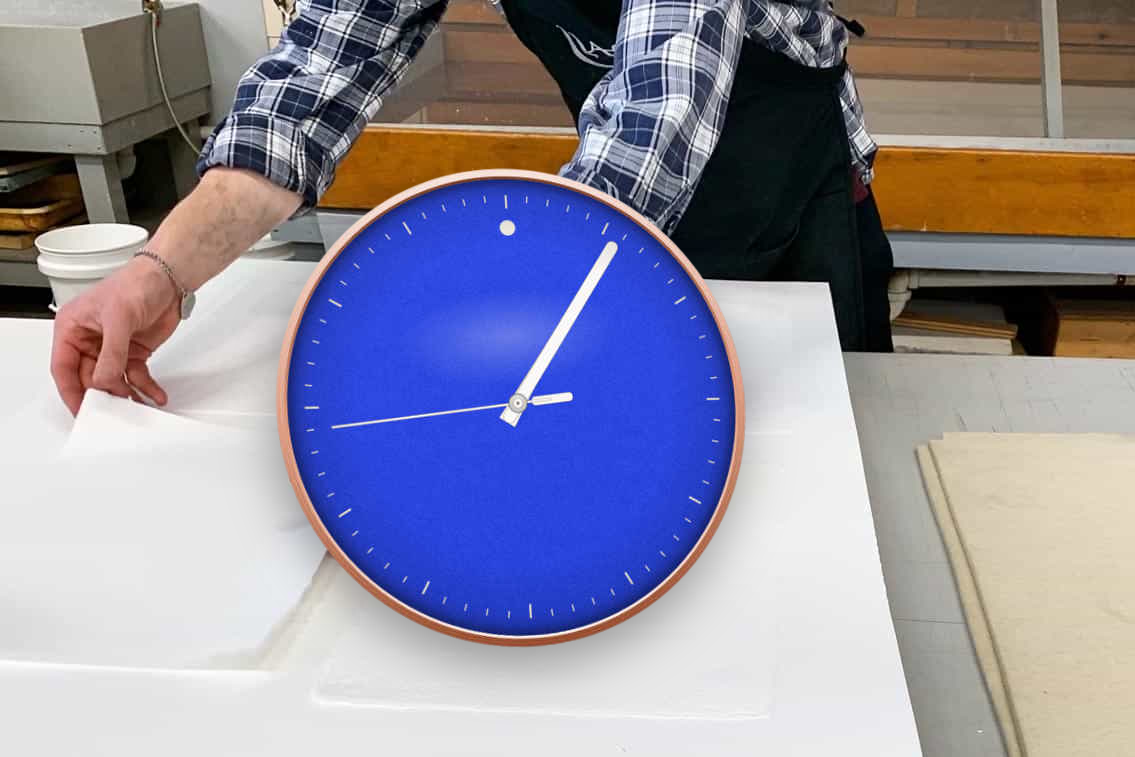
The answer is 1 h 05 min 44 s
